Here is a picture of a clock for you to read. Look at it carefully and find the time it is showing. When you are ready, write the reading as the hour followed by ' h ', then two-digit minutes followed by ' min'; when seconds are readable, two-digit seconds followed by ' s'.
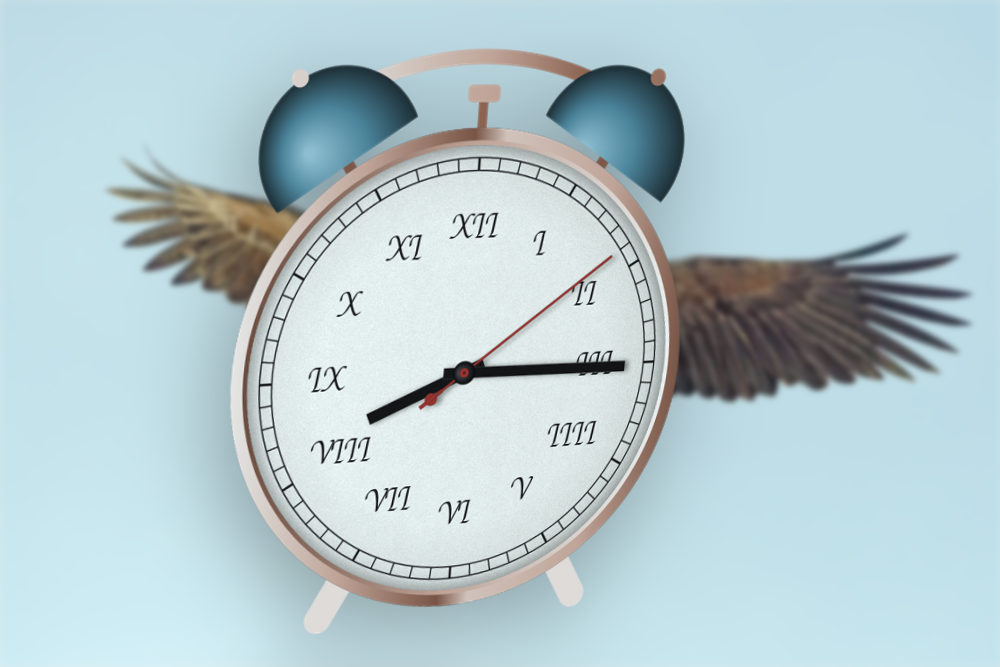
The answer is 8 h 15 min 09 s
